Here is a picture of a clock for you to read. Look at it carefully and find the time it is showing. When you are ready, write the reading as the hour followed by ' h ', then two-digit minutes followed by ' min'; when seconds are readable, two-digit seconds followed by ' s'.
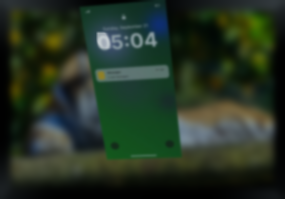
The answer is 5 h 04 min
